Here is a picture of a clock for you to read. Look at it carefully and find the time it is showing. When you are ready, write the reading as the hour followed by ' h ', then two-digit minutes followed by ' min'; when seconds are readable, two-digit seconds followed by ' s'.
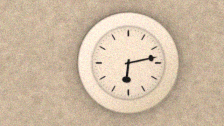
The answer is 6 h 13 min
